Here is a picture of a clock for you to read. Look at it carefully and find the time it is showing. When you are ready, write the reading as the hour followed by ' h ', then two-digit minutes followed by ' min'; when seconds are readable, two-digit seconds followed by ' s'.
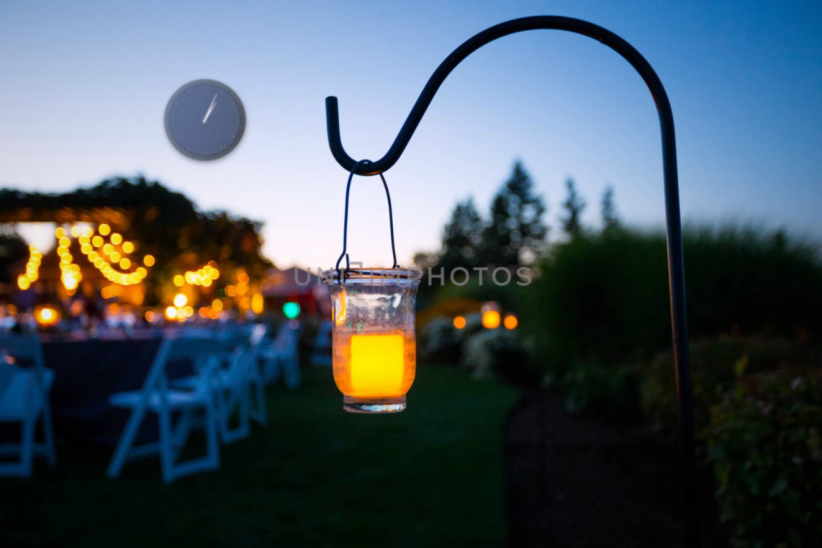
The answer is 1 h 04 min
